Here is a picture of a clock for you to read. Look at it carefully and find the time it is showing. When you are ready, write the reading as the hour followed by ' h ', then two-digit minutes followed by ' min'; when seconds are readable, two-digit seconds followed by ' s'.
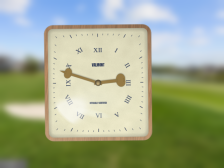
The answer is 2 h 48 min
